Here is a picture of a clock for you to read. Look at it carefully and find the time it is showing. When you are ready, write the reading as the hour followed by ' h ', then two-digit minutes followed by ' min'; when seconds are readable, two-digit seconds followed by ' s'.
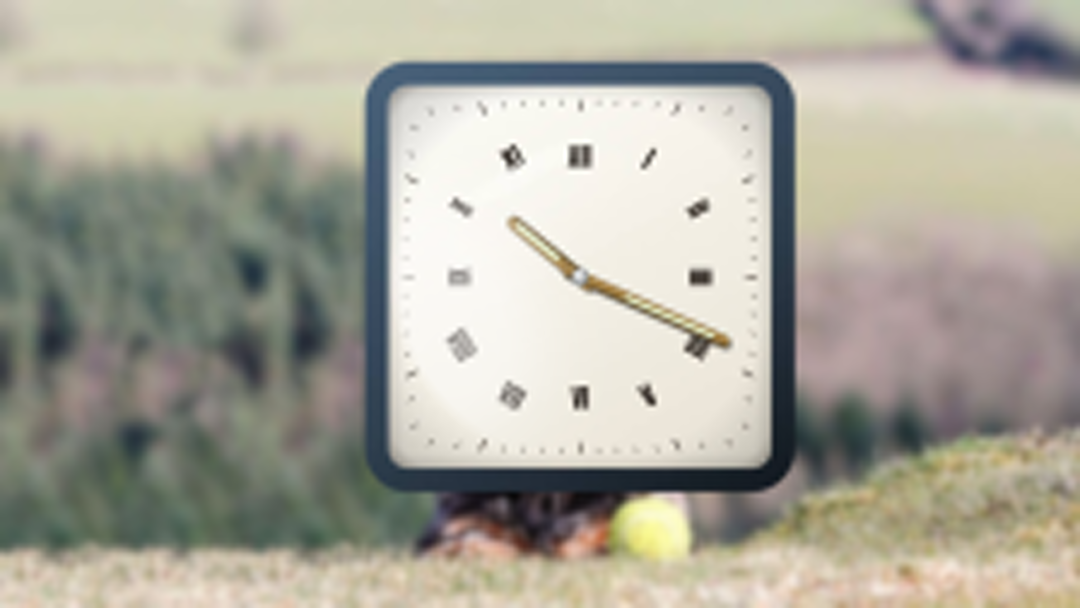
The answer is 10 h 19 min
